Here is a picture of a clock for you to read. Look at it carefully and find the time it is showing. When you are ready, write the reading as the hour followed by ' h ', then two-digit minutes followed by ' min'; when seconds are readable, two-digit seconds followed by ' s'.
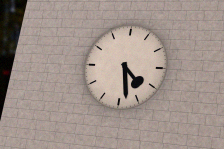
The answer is 4 h 28 min
